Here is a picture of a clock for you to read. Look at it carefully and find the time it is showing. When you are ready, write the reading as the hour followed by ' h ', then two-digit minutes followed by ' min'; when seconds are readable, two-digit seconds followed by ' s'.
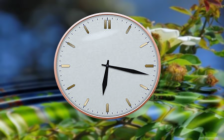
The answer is 6 h 17 min
